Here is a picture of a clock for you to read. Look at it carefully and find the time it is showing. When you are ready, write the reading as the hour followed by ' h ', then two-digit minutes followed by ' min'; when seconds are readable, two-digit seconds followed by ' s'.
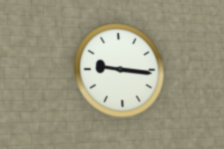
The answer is 9 h 16 min
